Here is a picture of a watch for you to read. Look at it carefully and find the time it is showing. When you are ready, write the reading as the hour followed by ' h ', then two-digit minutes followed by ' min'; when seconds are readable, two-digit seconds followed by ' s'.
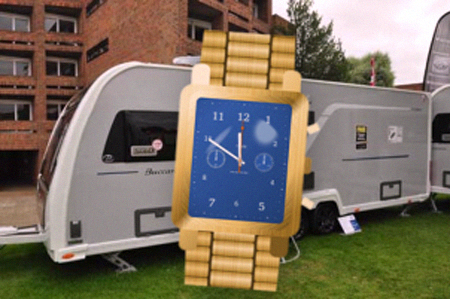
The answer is 11 h 50 min
